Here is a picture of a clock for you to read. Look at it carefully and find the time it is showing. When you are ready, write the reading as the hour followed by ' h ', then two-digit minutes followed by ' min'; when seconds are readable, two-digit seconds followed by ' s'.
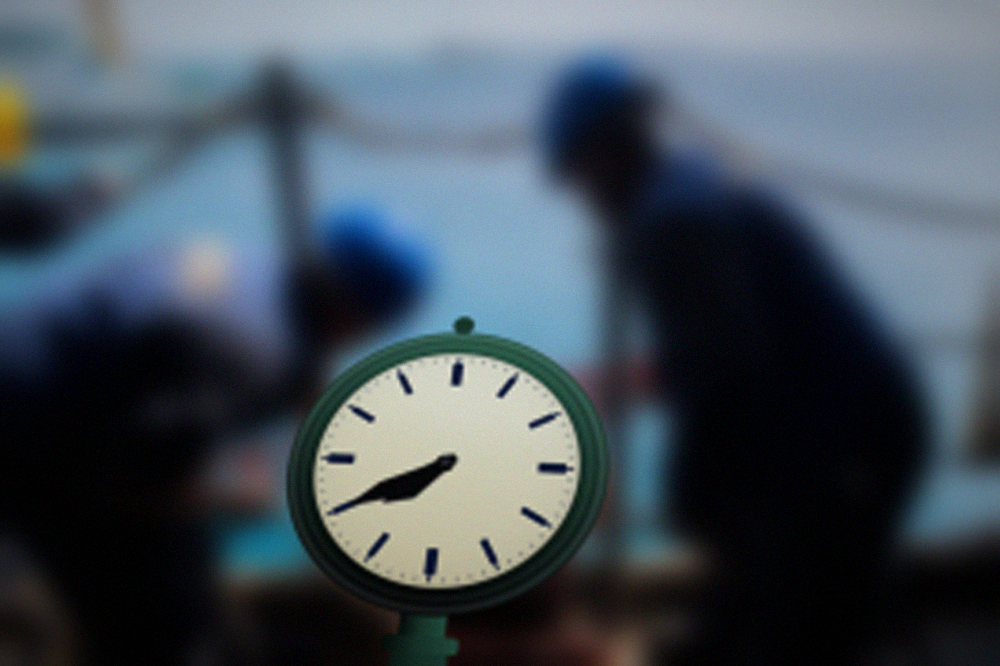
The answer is 7 h 40 min
